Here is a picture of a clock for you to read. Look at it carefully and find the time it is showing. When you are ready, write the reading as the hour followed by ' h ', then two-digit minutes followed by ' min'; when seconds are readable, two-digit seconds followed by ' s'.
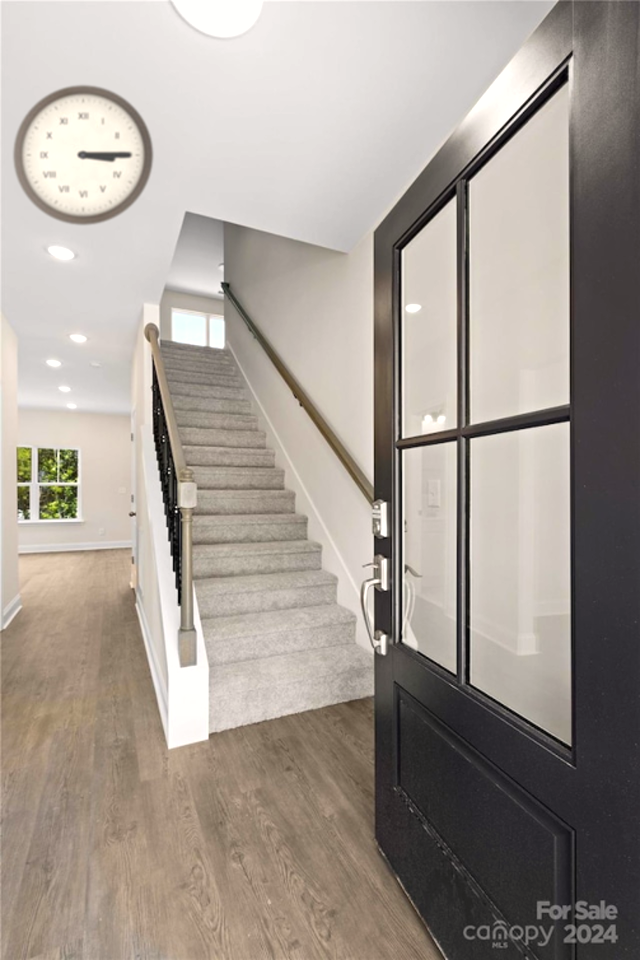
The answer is 3 h 15 min
